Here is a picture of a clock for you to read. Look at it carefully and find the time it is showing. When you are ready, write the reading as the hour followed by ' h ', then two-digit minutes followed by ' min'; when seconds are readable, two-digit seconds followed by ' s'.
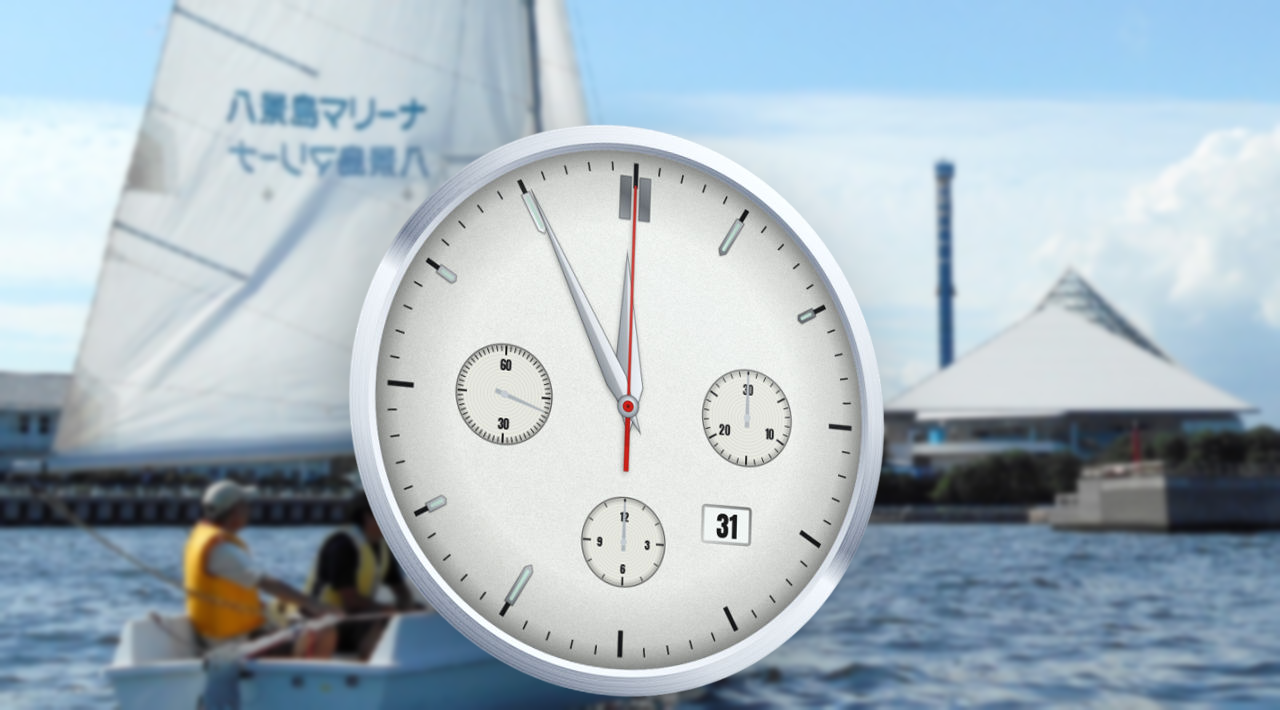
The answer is 11 h 55 min 18 s
